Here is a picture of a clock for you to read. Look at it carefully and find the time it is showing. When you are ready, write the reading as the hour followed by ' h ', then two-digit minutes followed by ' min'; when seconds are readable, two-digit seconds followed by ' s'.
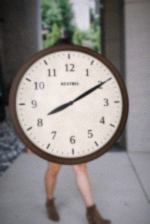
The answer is 8 h 10 min
